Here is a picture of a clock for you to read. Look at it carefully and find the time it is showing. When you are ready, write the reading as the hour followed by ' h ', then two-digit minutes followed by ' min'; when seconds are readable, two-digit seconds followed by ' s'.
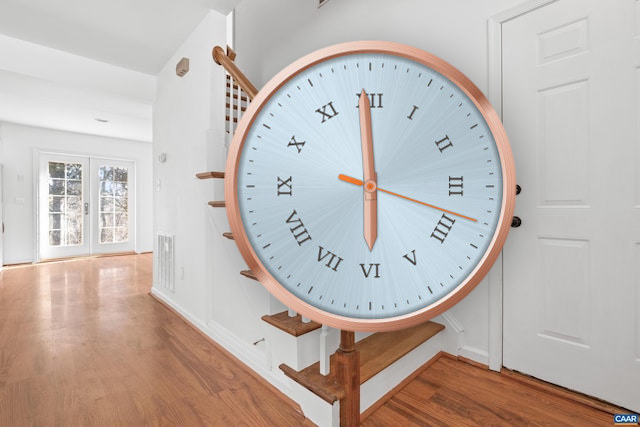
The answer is 5 h 59 min 18 s
